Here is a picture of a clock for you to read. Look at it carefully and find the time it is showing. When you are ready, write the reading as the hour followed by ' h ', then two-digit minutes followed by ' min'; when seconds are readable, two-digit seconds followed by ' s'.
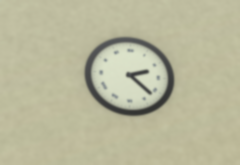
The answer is 2 h 22 min
